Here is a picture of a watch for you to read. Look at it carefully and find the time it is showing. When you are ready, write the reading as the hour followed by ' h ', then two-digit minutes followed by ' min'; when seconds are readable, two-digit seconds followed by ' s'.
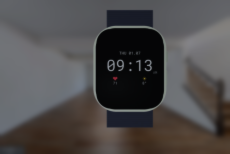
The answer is 9 h 13 min
